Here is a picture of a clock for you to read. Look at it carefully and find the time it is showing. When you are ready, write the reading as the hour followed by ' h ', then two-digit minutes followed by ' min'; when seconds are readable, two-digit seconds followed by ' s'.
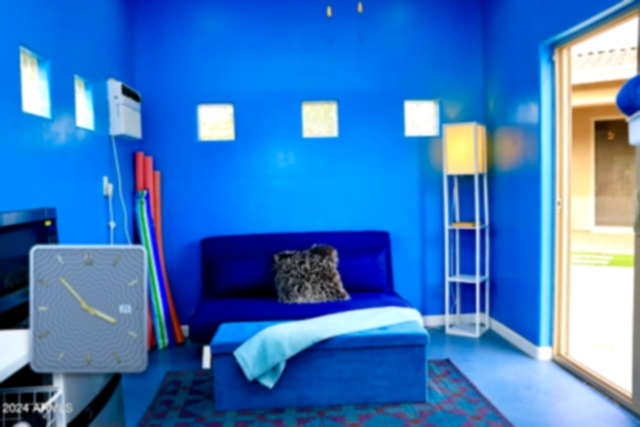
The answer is 3 h 53 min
